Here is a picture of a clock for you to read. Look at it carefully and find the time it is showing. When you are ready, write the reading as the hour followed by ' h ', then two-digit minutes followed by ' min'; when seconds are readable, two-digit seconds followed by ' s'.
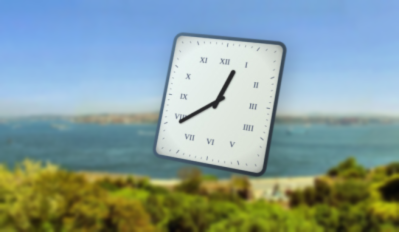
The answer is 12 h 39 min
